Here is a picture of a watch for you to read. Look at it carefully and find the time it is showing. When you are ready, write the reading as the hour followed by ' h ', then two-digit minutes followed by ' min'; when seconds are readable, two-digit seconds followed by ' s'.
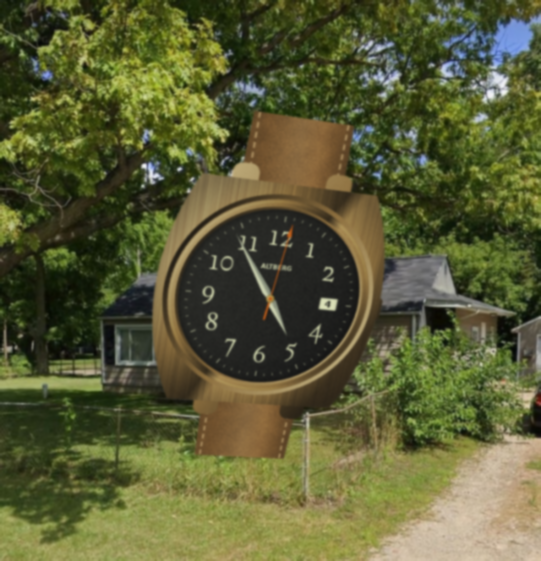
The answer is 4 h 54 min 01 s
